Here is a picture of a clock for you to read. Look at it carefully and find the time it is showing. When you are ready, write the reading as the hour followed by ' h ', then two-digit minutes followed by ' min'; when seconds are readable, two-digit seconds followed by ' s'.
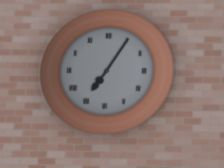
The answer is 7 h 05 min
